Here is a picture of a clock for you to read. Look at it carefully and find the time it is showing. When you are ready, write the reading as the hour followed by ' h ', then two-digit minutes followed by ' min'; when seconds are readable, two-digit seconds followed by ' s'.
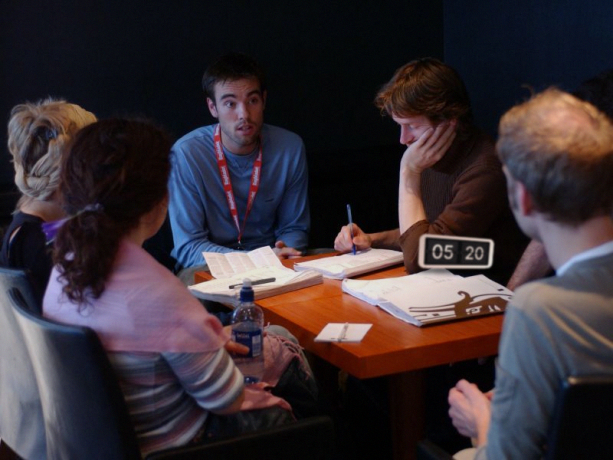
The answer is 5 h 20 min
